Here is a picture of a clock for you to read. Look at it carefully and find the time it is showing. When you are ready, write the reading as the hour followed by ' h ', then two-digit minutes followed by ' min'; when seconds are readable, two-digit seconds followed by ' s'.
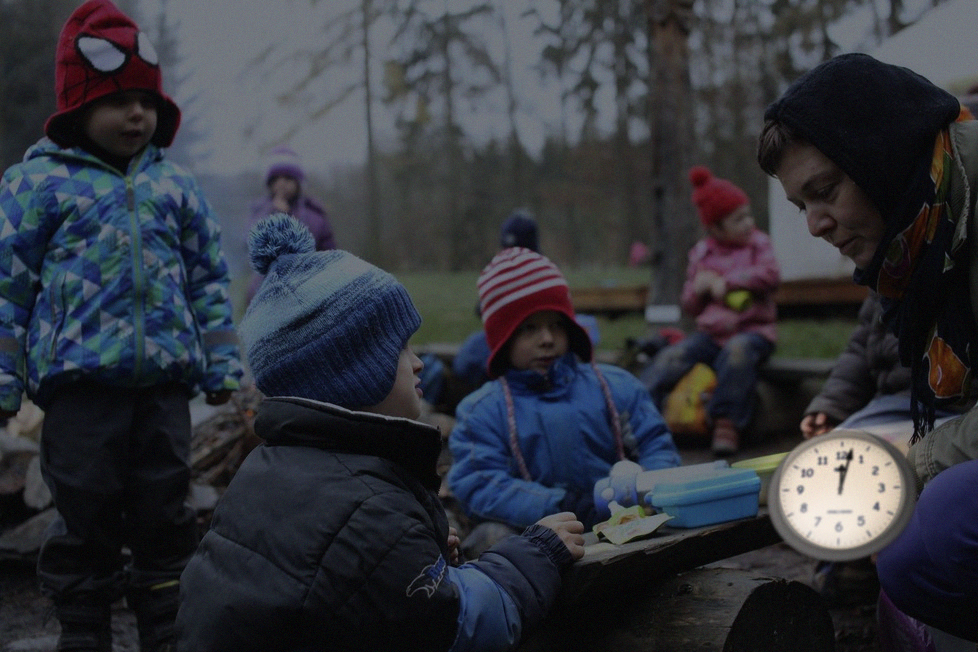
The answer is 12 h 02 min
